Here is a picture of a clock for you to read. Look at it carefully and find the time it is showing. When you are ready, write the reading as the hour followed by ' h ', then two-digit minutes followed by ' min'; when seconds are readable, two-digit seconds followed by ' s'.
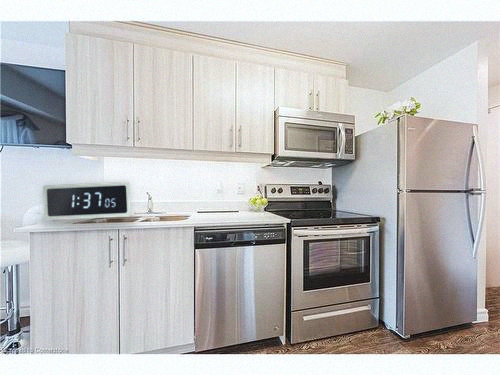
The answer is 1 h 37 min
